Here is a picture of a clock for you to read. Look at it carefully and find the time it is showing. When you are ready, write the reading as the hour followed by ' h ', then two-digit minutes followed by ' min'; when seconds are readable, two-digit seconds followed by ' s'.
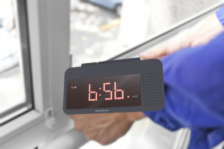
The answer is 6 h 56 min
